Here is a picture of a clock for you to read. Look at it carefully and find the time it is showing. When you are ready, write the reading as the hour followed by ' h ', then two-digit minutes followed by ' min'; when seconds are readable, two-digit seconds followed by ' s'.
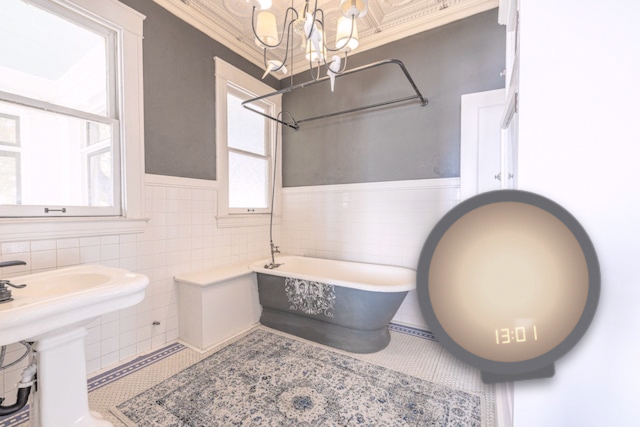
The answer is 13 h 01 min
